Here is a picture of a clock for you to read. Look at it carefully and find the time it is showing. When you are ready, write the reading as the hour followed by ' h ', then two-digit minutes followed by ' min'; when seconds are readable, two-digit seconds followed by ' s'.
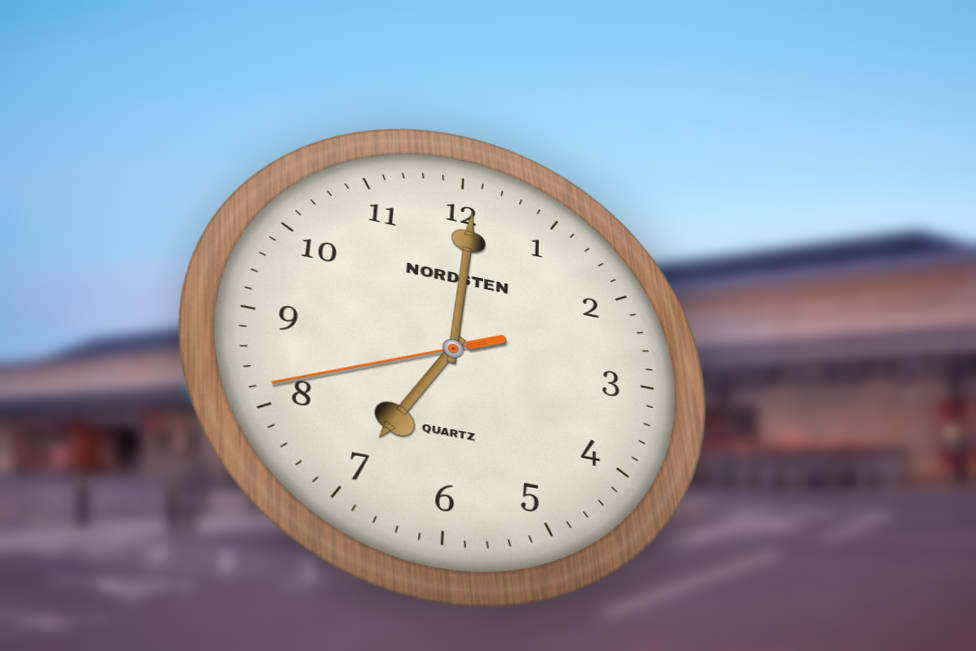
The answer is 7 h 00 min 41 s
